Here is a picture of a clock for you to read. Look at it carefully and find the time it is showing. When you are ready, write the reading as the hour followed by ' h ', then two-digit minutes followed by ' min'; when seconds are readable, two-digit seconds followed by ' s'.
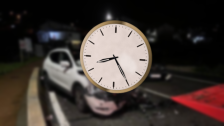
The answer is 8 h 25 min
